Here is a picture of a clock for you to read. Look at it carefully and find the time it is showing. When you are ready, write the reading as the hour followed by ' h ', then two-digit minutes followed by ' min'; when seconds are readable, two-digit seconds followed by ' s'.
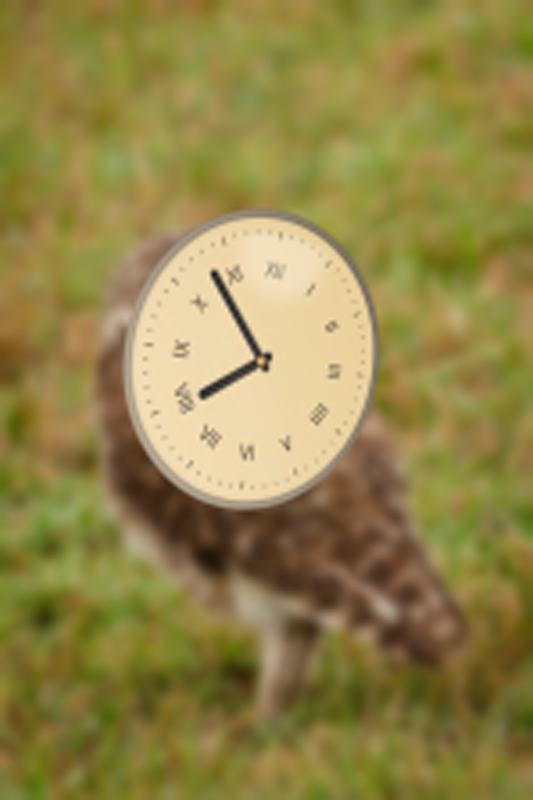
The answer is 7 h 53 min
